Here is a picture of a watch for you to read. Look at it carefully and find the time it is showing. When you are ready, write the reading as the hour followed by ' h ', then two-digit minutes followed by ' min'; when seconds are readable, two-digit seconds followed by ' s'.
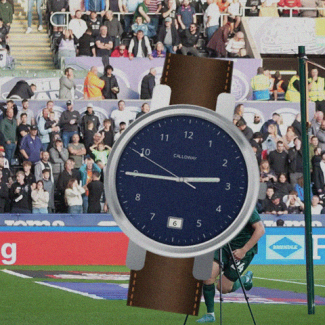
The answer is 2 h 44 min 49 s
